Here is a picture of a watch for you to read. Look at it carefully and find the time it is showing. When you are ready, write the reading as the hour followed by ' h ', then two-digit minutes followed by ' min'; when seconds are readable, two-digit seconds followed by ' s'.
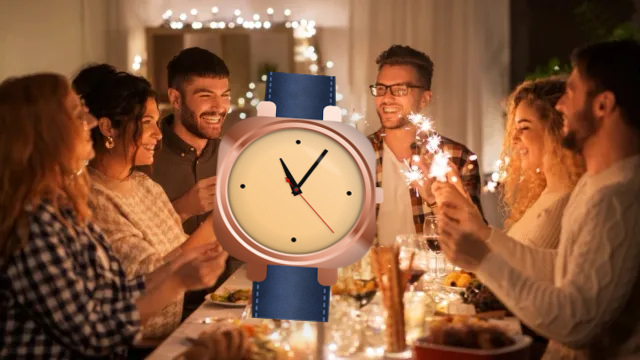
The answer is 11 h 05 min 23 s
